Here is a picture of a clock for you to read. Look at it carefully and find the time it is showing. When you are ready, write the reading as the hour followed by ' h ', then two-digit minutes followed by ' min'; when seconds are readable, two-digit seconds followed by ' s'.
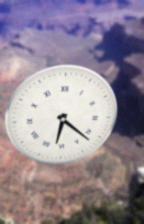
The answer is 6 h 22 min
